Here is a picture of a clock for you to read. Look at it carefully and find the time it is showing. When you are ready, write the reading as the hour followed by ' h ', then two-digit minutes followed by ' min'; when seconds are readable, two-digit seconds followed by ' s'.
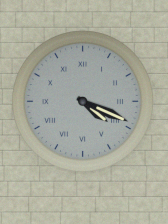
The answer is 4 h 19 min
